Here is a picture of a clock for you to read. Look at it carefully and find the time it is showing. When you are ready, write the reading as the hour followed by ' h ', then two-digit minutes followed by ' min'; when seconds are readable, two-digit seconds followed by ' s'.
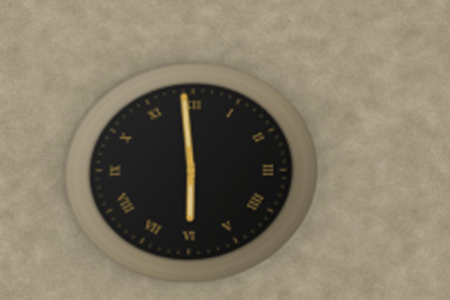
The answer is 5 h 59 min
